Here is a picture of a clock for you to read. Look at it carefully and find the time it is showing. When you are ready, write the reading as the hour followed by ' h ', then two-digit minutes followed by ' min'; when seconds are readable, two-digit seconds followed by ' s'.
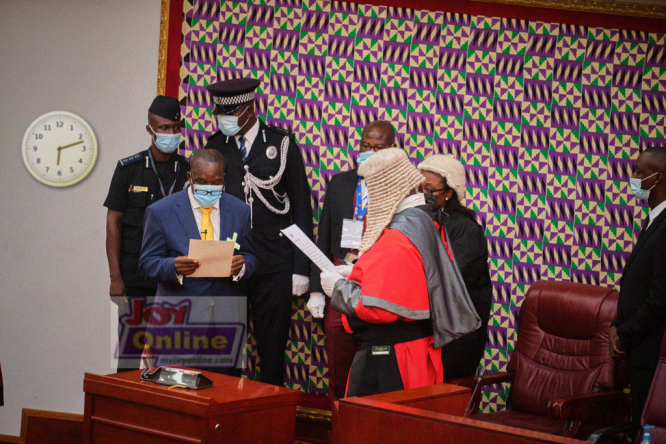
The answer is 6 h 12 min
